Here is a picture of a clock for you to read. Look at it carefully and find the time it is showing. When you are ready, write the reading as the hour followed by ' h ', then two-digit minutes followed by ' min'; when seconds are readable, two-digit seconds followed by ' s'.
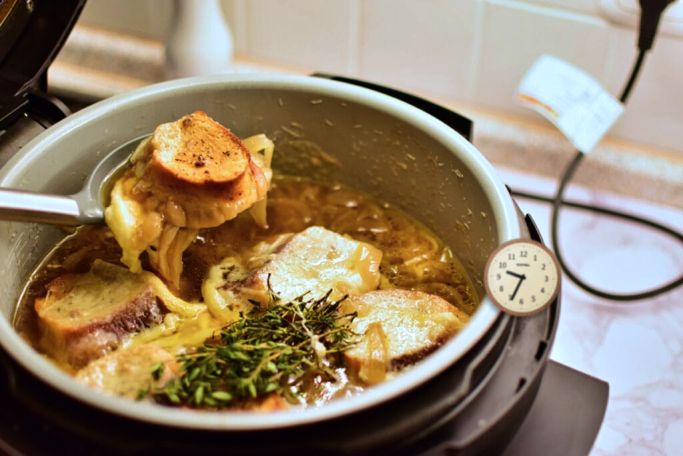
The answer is 9 h 34 min
